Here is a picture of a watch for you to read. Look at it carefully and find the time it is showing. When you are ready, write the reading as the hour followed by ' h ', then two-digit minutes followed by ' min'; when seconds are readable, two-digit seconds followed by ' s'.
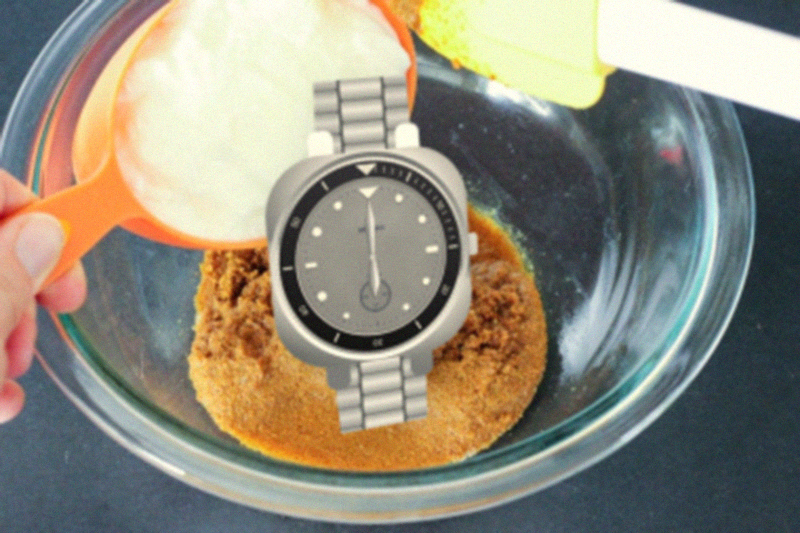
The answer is 6 h 00 min
